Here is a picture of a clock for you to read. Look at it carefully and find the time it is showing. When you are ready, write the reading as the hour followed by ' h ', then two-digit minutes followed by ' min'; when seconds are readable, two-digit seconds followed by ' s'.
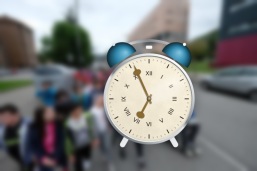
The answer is 6 h 56 min
